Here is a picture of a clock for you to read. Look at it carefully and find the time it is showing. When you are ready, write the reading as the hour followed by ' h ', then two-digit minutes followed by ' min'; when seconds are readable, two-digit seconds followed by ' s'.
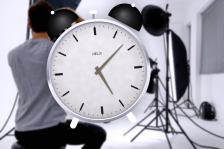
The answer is 5 h 08 min
